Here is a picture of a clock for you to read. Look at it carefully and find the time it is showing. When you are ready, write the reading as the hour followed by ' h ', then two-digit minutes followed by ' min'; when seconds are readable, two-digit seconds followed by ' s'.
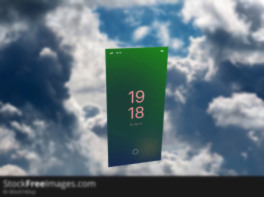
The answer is 19 h 18 min
